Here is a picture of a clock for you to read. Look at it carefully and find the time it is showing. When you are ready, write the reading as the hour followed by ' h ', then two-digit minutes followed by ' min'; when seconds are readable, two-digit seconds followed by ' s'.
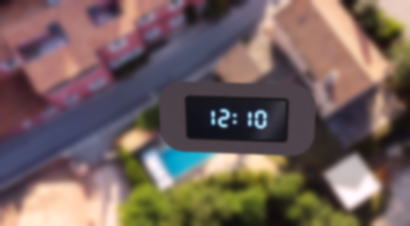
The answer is 12 h 10 min
